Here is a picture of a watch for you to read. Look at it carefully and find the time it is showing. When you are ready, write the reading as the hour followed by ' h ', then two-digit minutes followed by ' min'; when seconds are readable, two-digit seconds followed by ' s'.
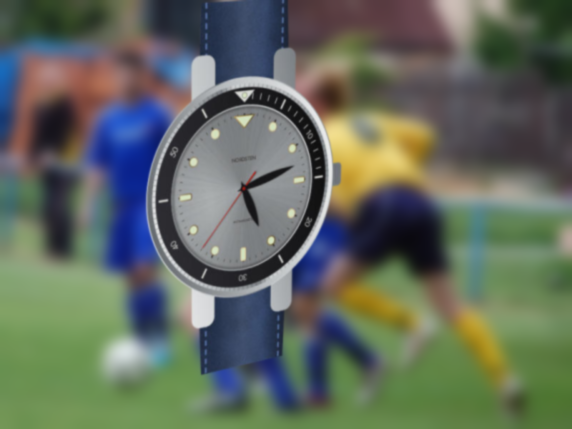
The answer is 5 h 12 min 37 s
